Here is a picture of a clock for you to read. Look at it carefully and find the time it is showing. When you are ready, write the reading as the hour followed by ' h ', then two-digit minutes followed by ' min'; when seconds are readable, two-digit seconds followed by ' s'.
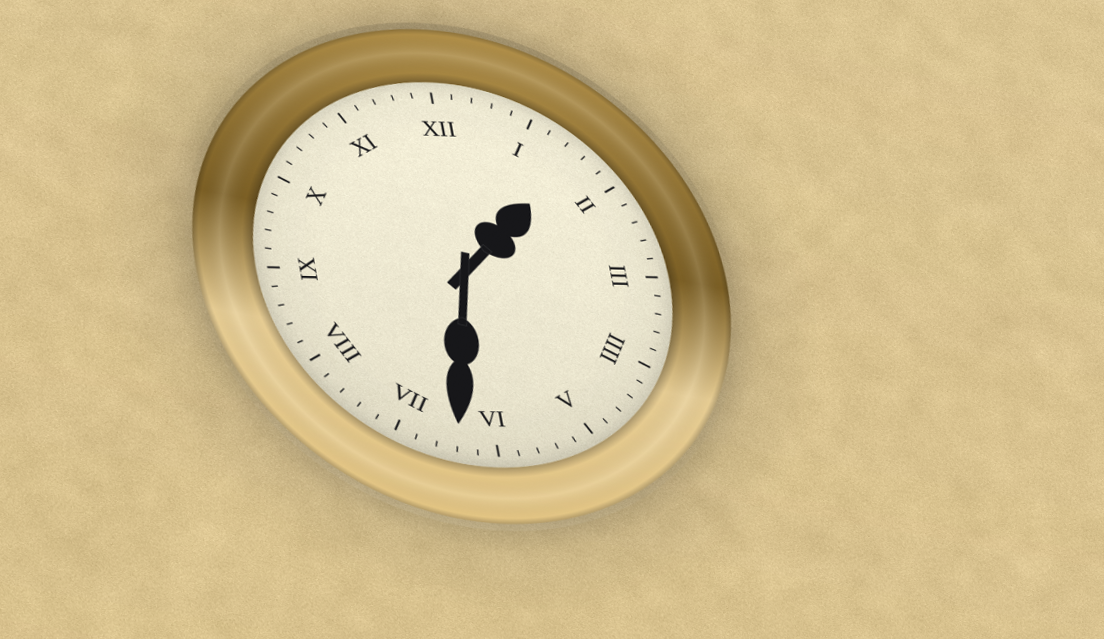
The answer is 1 h 32 min
